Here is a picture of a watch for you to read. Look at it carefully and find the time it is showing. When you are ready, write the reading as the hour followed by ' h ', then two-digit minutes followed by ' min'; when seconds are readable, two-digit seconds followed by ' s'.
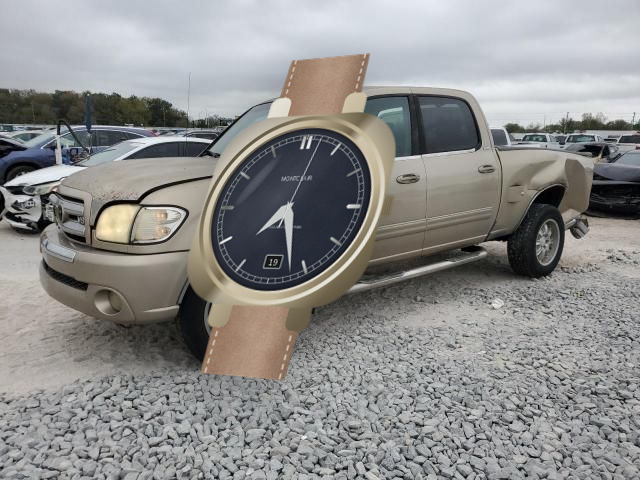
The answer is 7 h 27 min 02 s
